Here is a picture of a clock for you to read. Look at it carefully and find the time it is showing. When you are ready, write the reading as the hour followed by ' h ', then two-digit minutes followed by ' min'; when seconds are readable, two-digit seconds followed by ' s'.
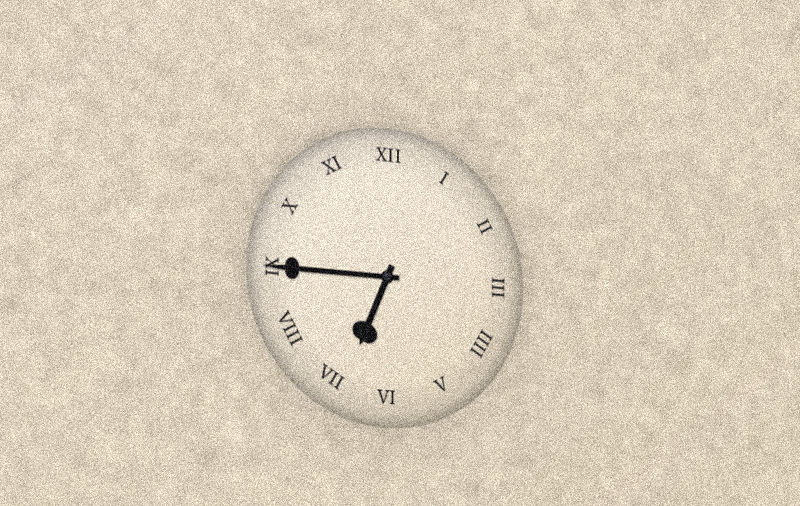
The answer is 6 h 45 min
